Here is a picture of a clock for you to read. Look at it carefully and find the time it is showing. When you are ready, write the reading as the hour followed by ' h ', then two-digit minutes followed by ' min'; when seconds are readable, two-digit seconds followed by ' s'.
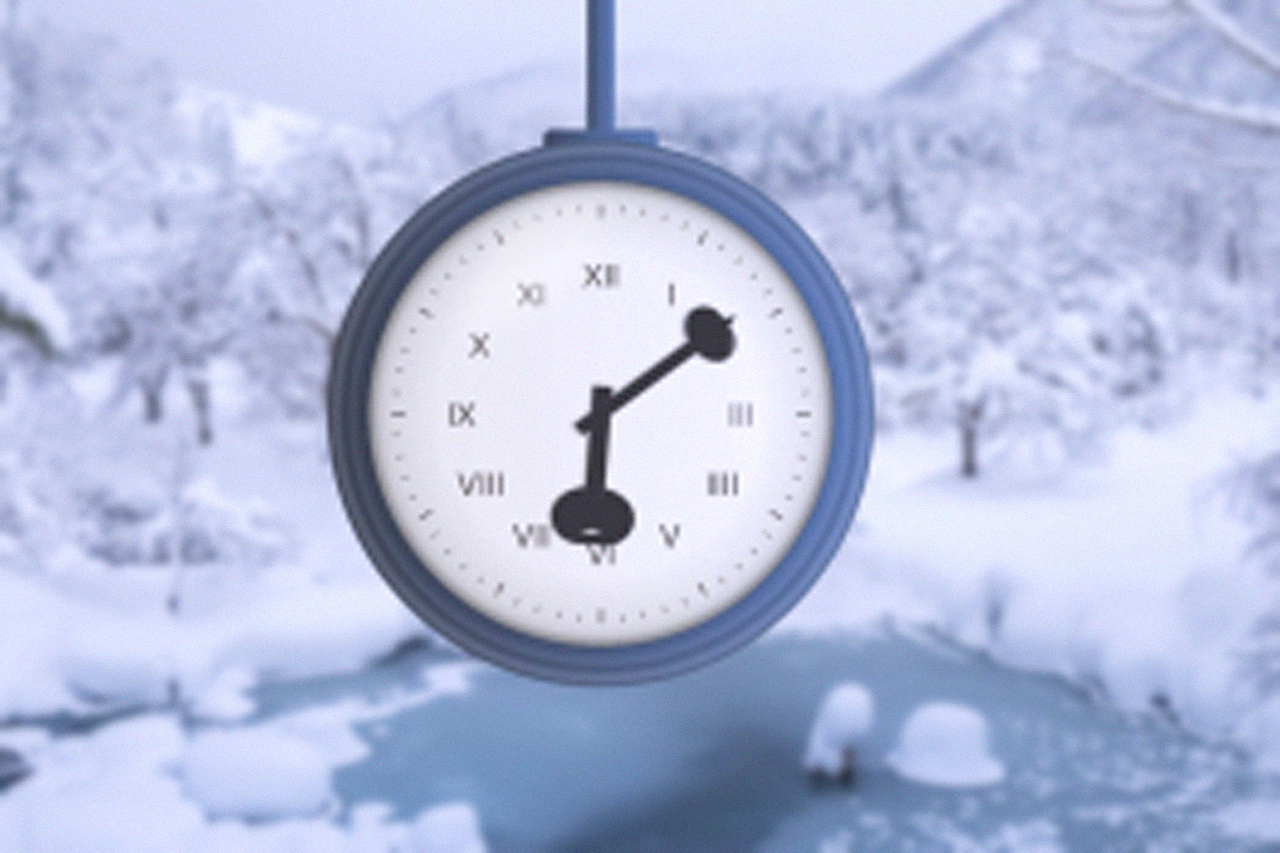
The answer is 6 h 09 min
